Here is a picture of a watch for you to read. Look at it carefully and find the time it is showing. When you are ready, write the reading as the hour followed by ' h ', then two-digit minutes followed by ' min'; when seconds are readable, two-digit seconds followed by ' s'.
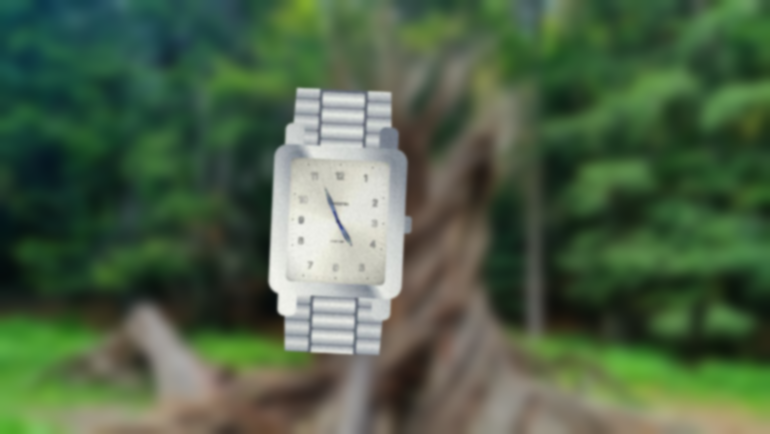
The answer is 4 h 56 min
